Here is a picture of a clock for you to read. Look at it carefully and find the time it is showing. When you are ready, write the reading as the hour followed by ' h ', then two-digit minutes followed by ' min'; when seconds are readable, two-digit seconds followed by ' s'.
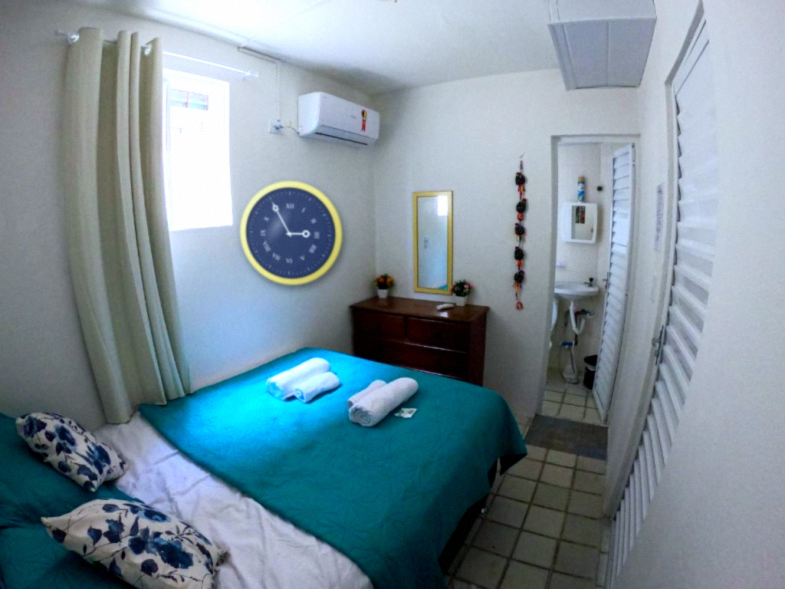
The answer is 2 h 55 min
